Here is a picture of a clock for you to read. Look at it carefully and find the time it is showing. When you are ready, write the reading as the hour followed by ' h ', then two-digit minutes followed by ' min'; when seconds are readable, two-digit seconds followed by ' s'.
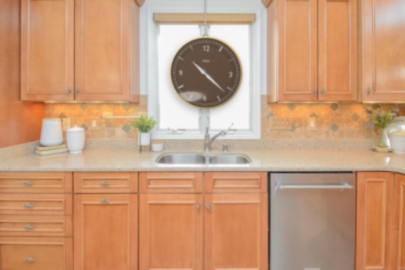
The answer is 10 h 22 min
